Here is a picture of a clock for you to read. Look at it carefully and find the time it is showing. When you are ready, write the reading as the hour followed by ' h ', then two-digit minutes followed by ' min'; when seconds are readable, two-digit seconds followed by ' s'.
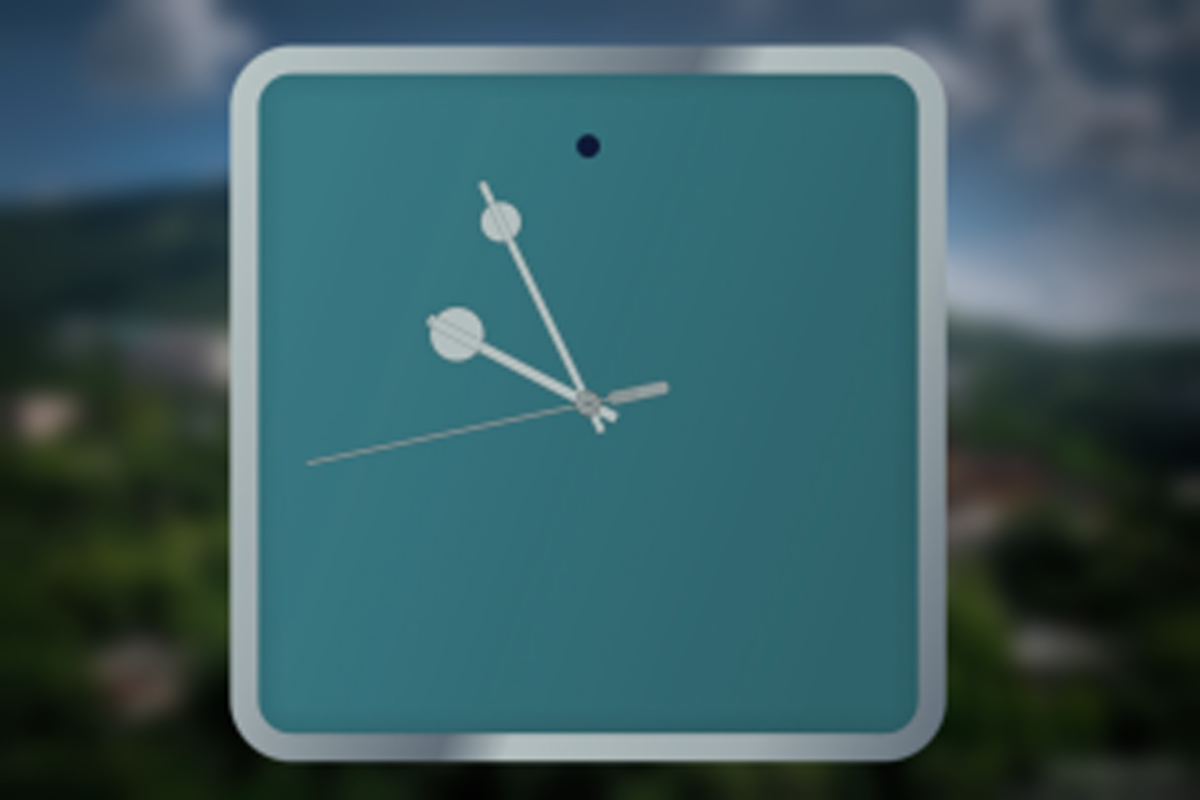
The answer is 9 h 55 min 43 s
